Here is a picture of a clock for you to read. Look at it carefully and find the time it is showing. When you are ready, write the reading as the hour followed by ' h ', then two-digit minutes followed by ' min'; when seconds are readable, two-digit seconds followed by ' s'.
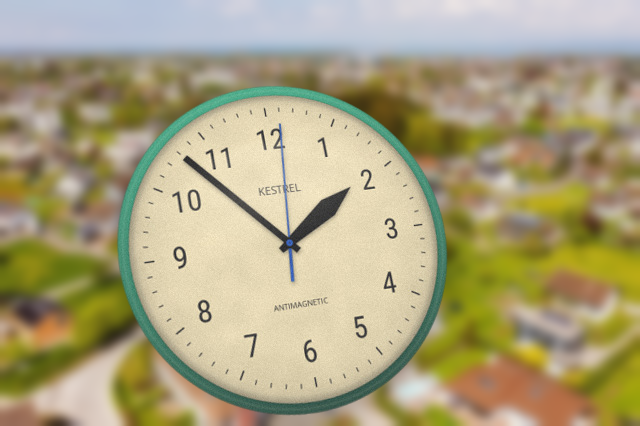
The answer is 1 h 53 min 01 s
